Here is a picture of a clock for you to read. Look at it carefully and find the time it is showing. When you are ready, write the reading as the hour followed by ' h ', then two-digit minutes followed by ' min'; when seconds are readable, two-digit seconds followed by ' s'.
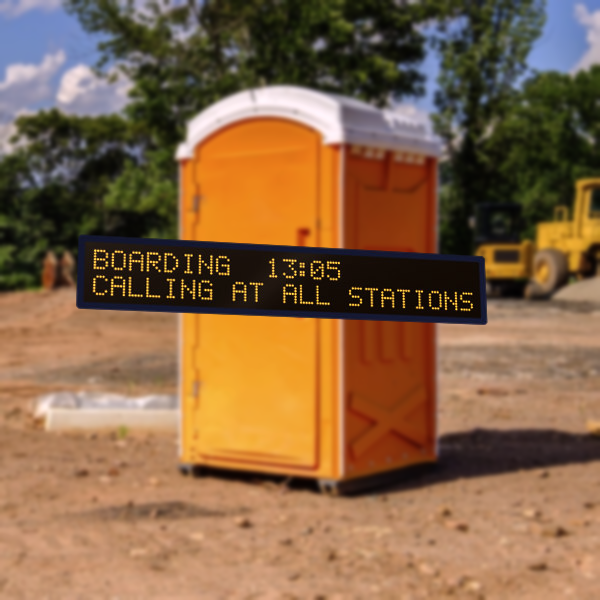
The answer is 13 h 05 min
